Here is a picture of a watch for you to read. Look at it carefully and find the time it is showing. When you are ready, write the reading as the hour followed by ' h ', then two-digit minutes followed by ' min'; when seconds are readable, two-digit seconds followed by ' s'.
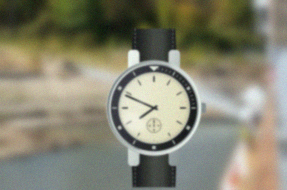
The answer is 7 h 49 min
